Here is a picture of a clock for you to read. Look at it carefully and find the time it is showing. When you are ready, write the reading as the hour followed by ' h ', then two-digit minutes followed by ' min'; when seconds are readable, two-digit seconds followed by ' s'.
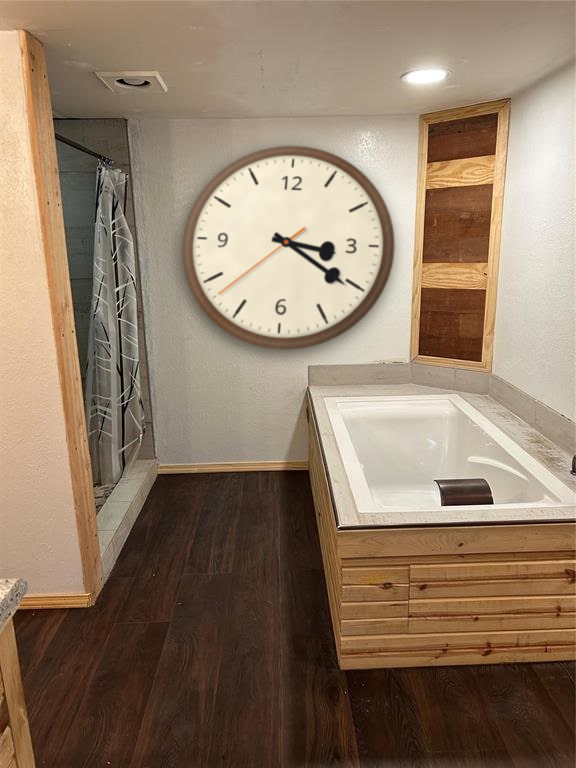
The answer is 3 h 20 min 38 s
